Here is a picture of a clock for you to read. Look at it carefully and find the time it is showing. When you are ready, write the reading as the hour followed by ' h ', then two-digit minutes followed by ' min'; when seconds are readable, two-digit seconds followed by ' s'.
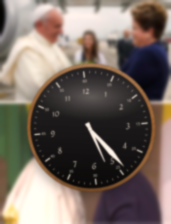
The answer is 5 h 24 min
